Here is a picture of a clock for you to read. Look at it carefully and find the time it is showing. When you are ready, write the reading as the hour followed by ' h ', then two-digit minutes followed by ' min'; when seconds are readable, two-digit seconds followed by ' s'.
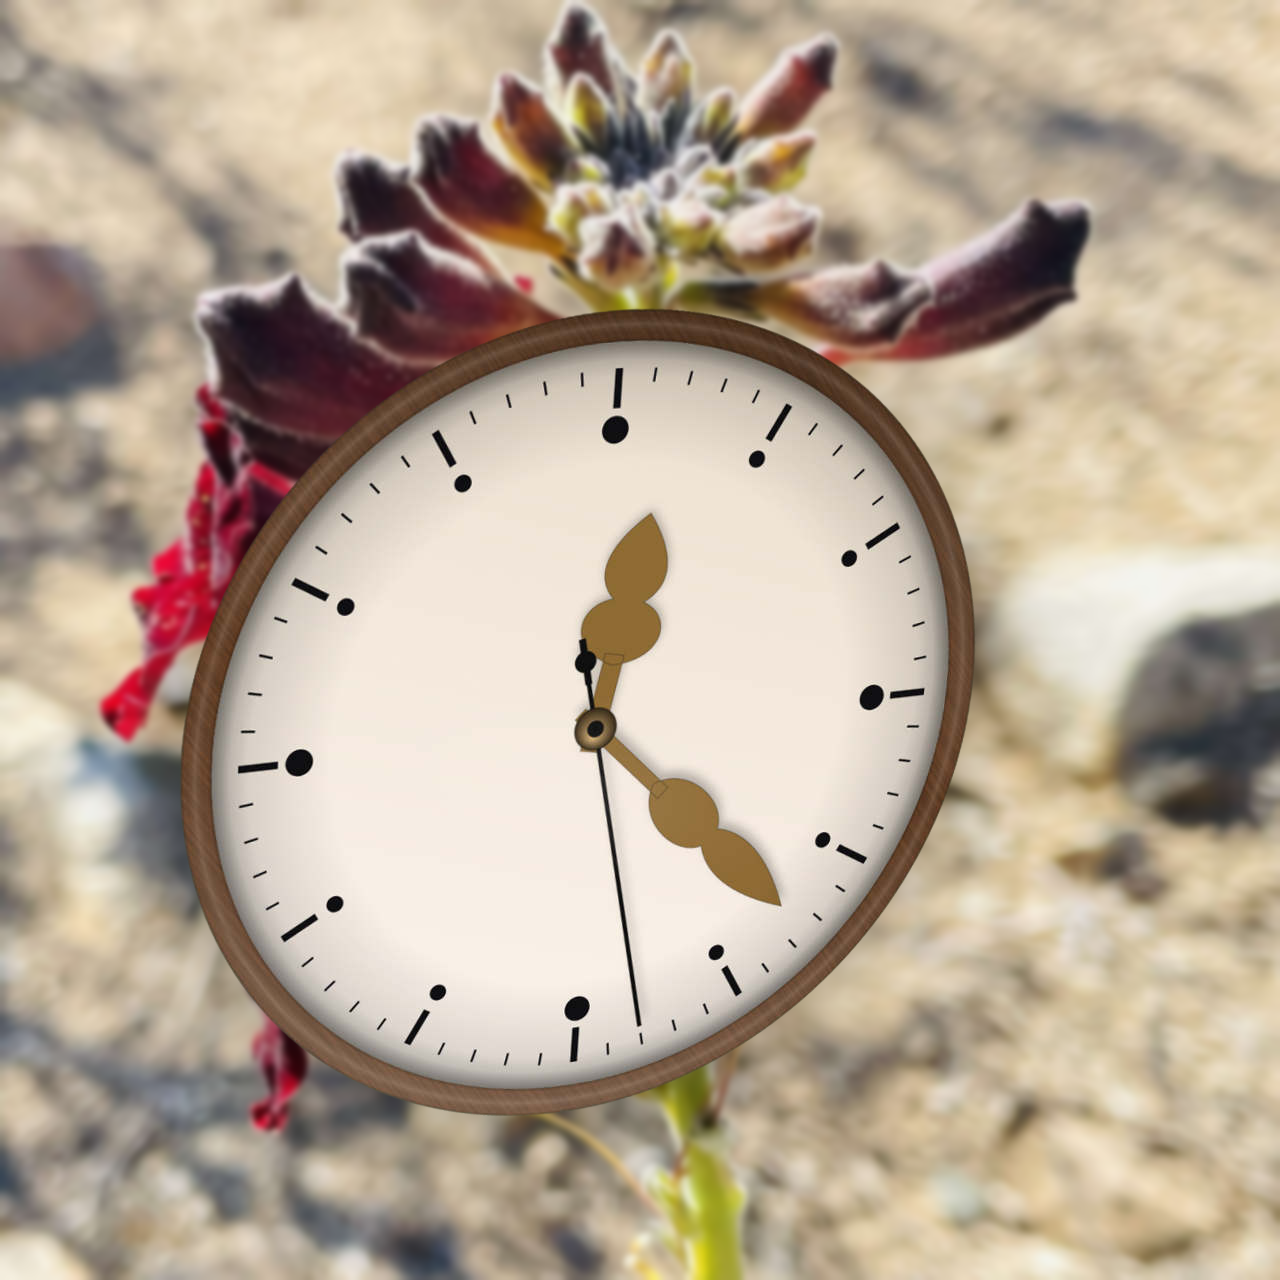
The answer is 12 h 22 min 28 s
